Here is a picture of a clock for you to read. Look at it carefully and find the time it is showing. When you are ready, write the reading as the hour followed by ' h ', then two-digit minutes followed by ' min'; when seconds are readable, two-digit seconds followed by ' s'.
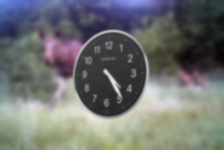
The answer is 4 h 24 min
